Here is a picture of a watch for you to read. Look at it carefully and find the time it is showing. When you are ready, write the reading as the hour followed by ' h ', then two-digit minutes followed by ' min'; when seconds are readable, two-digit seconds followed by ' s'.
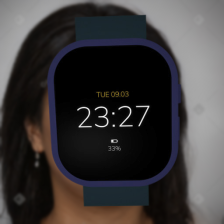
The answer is 23 h 27 min
